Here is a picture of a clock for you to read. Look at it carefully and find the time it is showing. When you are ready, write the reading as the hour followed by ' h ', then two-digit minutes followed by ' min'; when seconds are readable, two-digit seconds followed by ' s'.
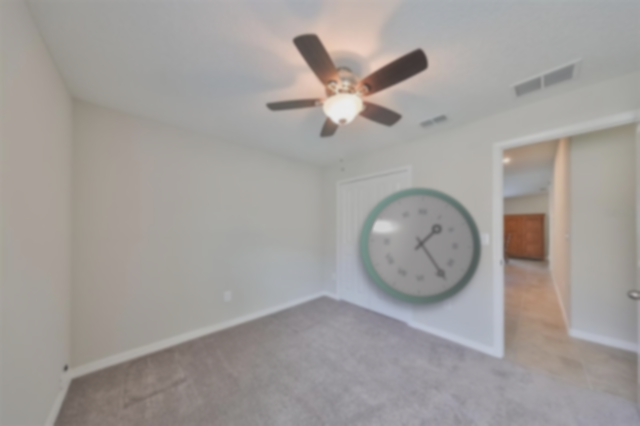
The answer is 1 h 24 min
